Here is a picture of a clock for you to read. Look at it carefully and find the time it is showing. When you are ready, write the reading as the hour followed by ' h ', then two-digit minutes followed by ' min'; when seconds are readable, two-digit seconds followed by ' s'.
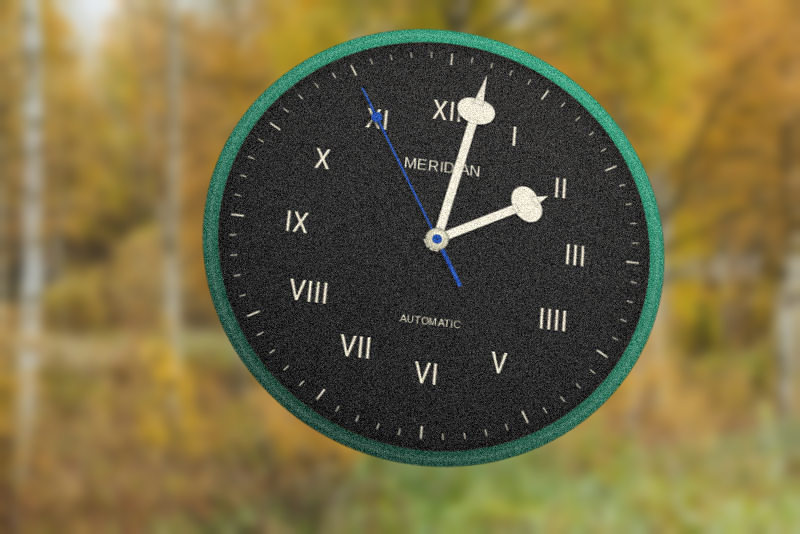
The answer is 2 h 01 min 55 s
